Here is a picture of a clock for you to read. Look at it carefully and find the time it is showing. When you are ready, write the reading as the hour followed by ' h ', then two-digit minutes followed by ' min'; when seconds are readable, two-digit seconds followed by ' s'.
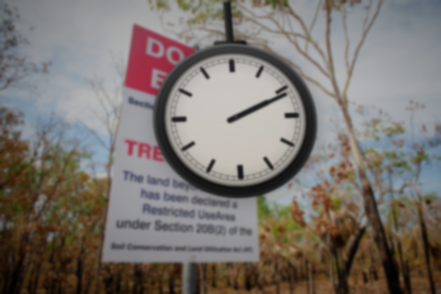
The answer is 2 h 11 min
